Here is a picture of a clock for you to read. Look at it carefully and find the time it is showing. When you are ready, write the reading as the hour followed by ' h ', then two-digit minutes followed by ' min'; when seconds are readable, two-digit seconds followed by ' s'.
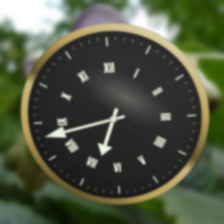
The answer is 6 h 43 min
